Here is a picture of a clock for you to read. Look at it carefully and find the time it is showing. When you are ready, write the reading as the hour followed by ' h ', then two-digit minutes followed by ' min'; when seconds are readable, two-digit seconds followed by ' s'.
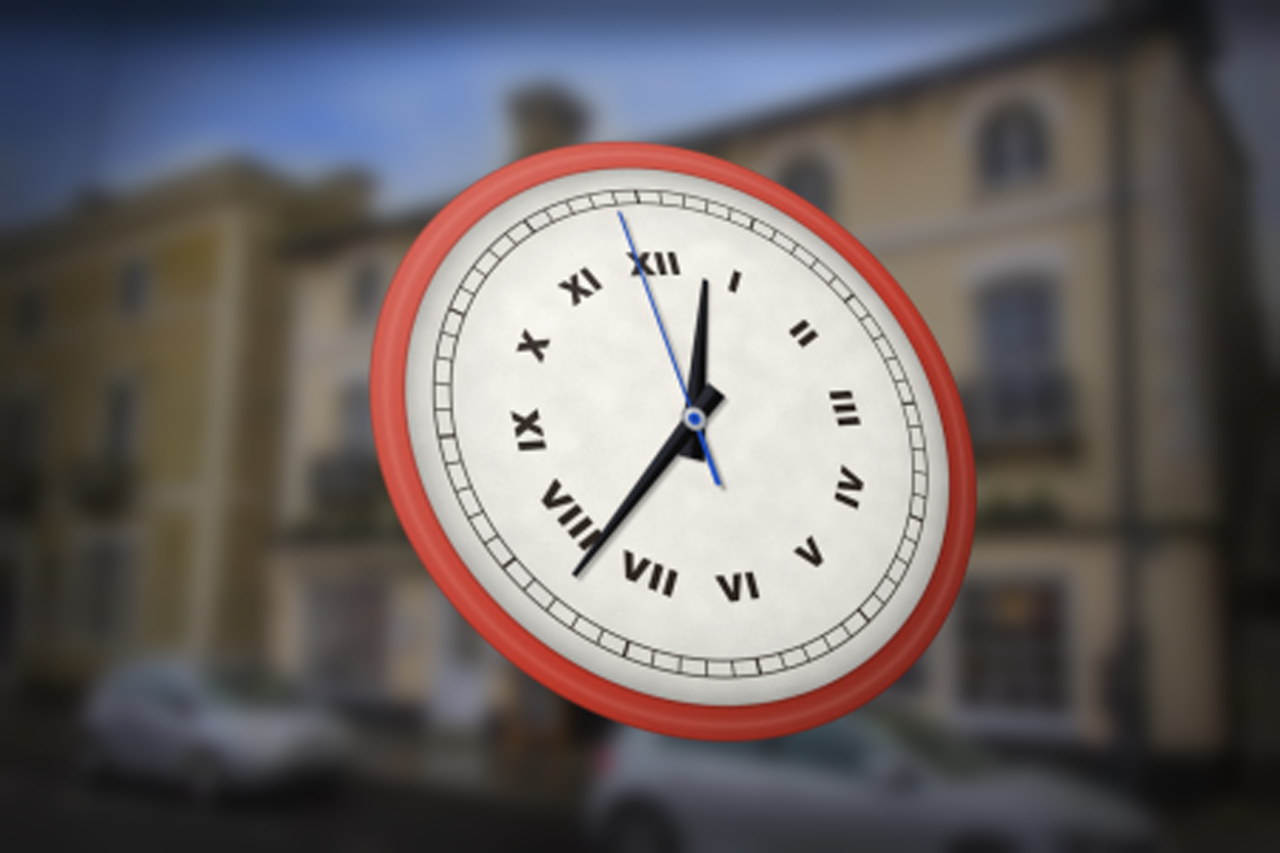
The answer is 12 h 37 min 59 s
